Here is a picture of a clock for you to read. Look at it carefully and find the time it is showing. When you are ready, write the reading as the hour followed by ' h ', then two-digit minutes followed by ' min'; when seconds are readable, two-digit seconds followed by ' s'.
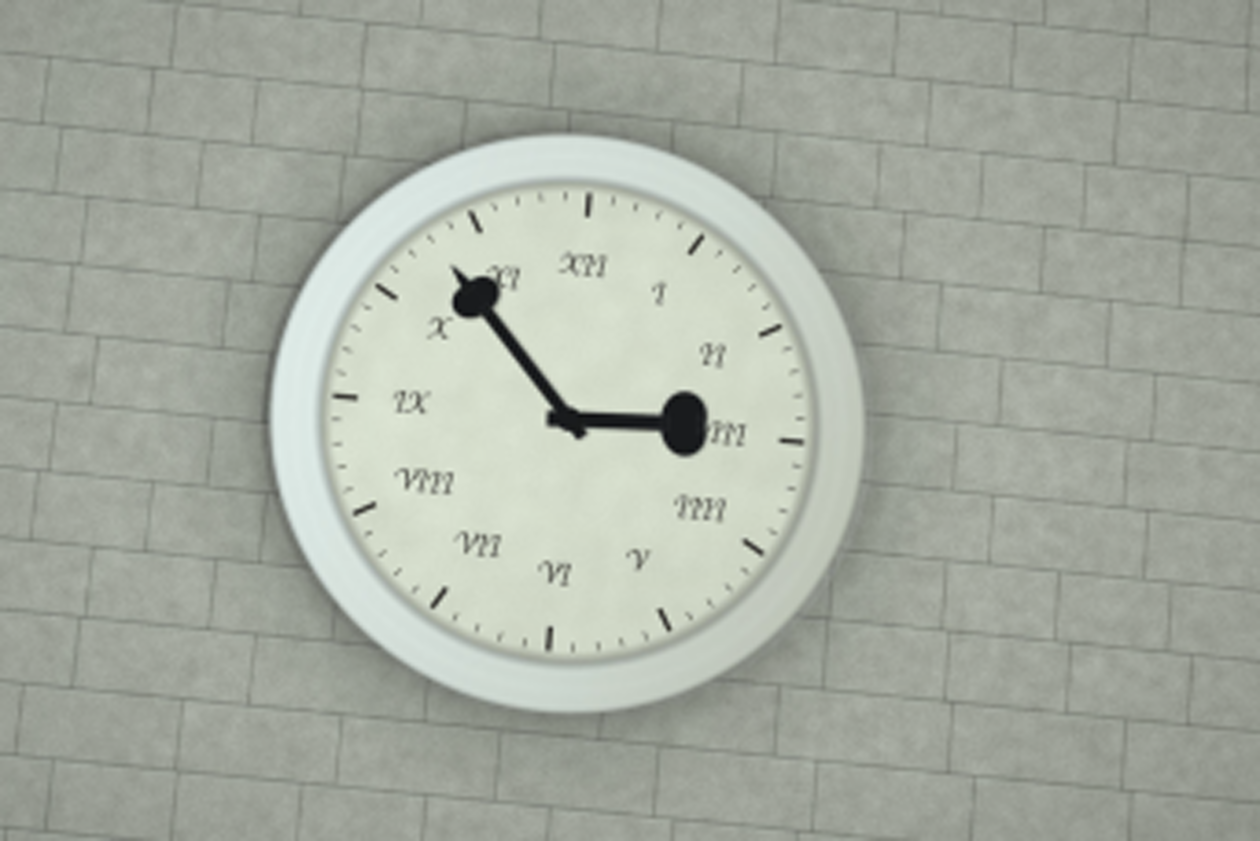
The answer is 2 h 53 min
